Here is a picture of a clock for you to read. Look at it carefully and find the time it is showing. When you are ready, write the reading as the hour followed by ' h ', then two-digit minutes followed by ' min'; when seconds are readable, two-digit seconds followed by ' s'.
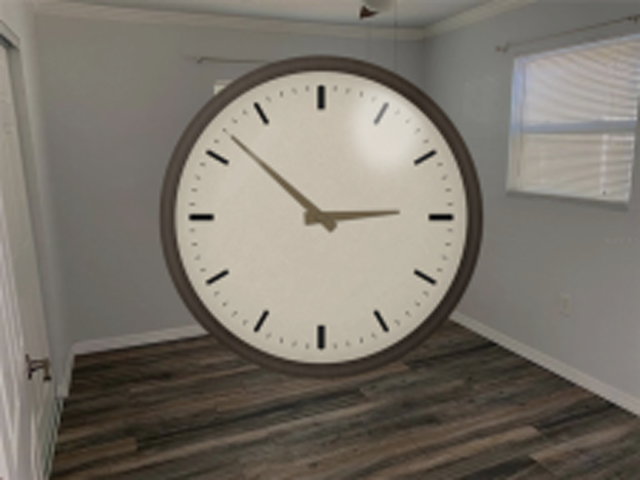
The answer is 2 h 52 min
